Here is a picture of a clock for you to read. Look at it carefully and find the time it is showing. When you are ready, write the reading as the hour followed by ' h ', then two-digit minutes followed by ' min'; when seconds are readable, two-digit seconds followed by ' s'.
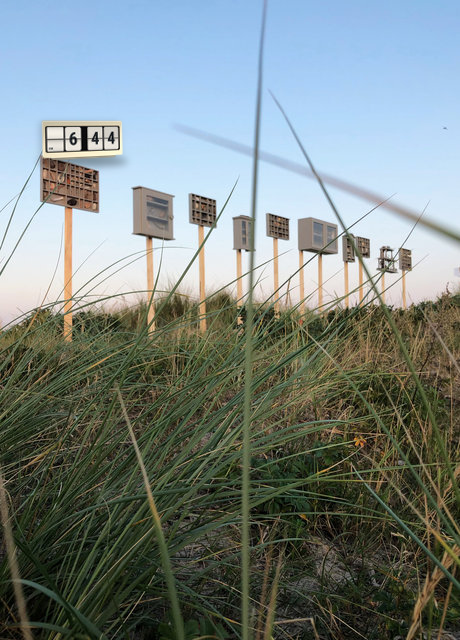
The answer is 6 h 44 min
